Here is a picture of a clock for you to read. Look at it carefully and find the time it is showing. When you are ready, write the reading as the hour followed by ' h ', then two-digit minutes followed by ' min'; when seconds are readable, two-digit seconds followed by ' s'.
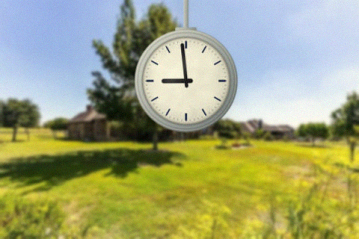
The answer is 8 h 59 min
